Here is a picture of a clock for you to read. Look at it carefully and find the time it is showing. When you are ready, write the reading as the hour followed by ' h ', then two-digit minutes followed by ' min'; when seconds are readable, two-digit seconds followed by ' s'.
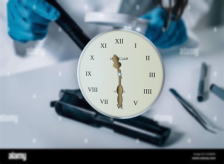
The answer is 11 h 30 min
